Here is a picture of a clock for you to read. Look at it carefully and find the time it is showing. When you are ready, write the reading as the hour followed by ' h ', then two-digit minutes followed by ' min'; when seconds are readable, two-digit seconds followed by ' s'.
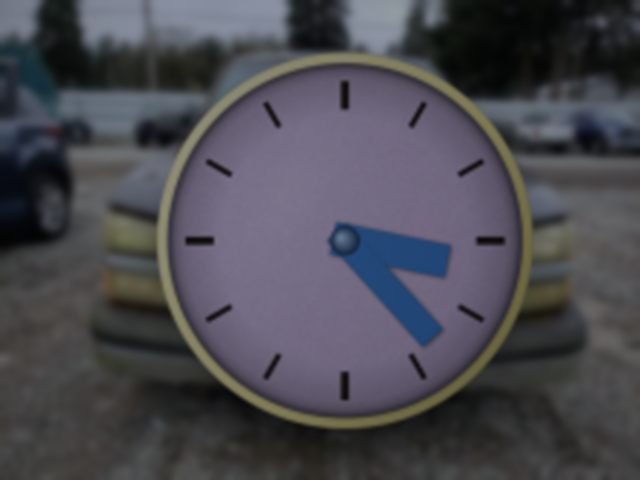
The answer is 3 h 23 min
